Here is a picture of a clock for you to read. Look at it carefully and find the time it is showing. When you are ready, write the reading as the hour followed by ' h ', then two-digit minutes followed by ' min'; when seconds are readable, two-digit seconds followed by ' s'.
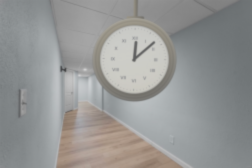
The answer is 12 h 08 min
